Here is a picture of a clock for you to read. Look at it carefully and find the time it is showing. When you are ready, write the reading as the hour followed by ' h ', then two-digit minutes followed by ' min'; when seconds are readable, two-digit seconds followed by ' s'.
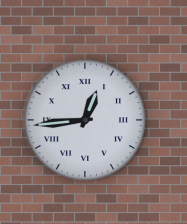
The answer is 12 h 44 min
